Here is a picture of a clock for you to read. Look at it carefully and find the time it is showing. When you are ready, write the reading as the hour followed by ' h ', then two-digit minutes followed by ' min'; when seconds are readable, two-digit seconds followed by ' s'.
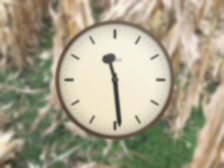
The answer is 11 h 29 min
